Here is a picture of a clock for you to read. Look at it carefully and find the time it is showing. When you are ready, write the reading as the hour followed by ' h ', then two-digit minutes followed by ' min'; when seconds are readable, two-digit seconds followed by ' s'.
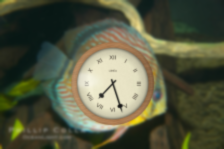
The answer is 7 h 27 min
